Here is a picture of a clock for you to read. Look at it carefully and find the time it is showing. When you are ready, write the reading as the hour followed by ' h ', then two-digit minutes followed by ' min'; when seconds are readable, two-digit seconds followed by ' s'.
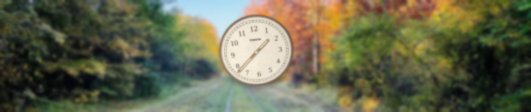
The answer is 1 h 38 min
